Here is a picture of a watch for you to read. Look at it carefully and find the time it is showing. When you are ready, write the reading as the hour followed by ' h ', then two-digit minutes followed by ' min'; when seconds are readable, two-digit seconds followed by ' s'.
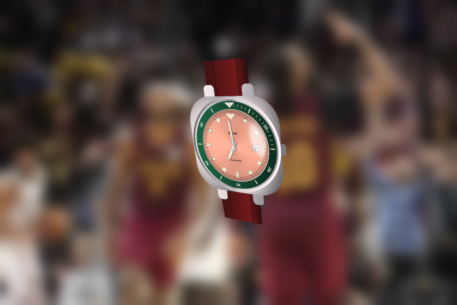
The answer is 6 h 59 min
